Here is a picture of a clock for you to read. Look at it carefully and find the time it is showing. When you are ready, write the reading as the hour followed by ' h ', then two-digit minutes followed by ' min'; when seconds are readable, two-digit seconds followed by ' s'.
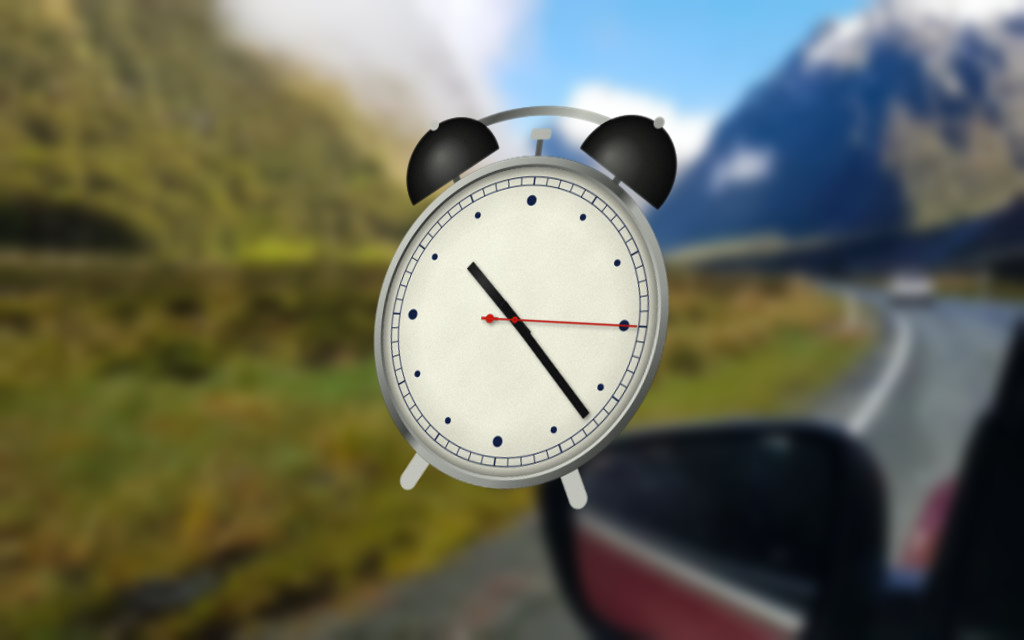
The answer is 10 h 22 min 15 s
